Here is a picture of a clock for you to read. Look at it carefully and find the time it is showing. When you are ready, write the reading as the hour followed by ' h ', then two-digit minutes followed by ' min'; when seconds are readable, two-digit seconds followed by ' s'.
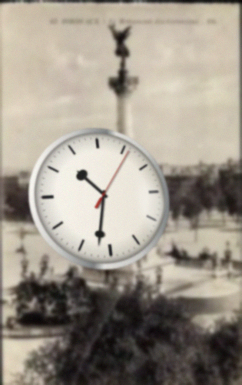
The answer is 10 h 32 min 06 s
